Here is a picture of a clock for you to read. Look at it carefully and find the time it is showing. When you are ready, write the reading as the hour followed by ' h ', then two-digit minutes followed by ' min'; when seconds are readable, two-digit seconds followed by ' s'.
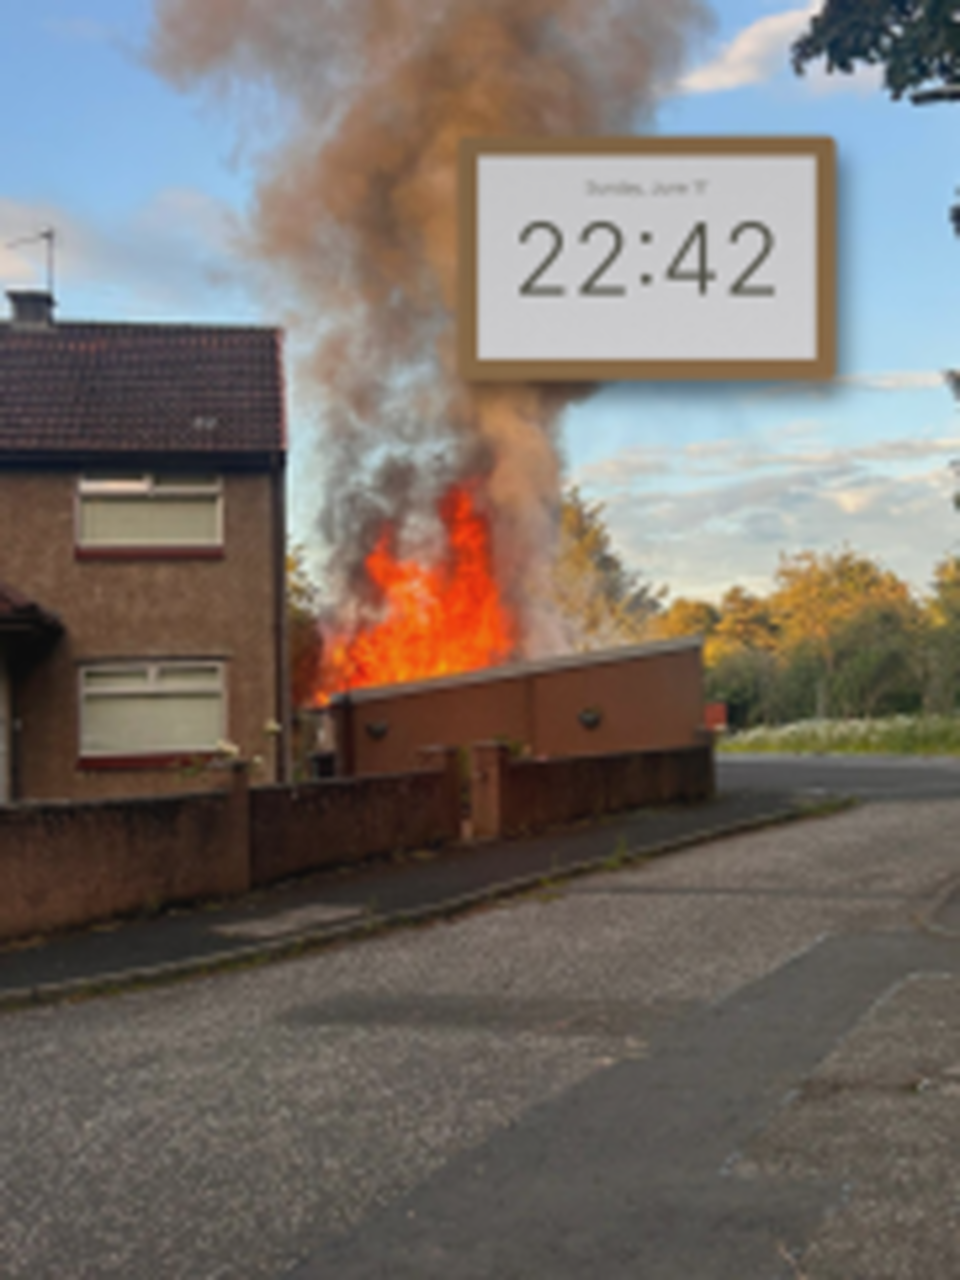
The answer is 22 h 42 min
